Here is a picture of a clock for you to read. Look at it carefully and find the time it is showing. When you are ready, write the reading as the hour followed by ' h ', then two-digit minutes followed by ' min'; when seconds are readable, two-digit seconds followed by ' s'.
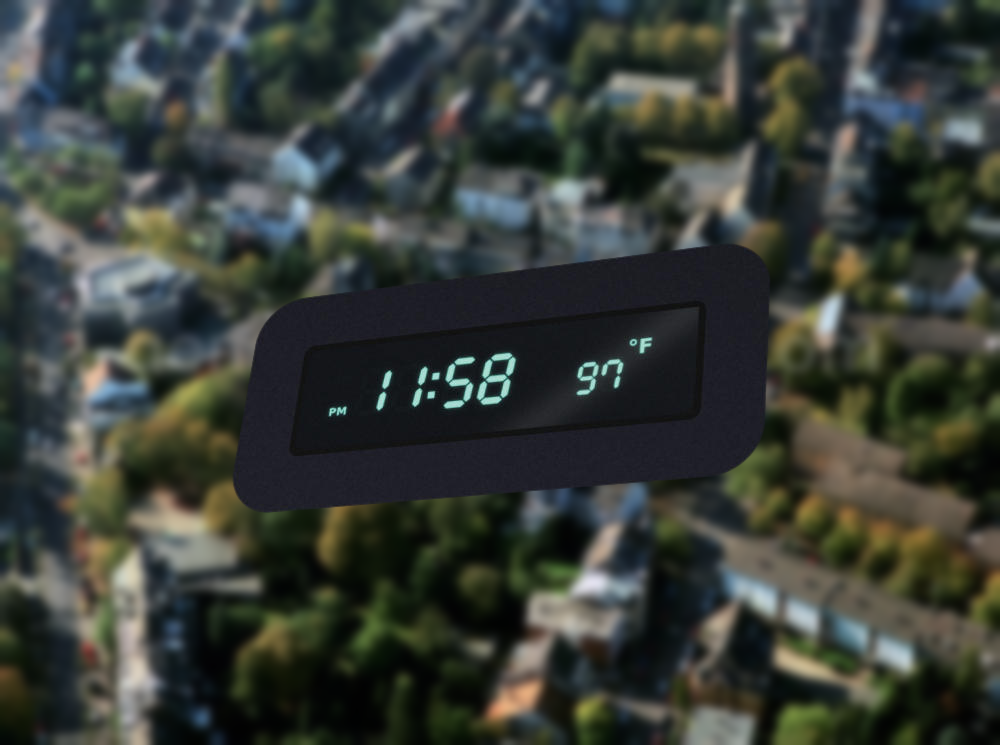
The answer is 11 h 58 min
